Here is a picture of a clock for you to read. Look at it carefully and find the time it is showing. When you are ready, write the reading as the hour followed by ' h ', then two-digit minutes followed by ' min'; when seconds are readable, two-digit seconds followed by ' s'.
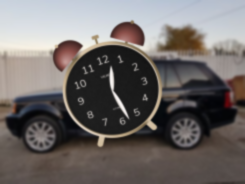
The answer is 12 h 28 min
